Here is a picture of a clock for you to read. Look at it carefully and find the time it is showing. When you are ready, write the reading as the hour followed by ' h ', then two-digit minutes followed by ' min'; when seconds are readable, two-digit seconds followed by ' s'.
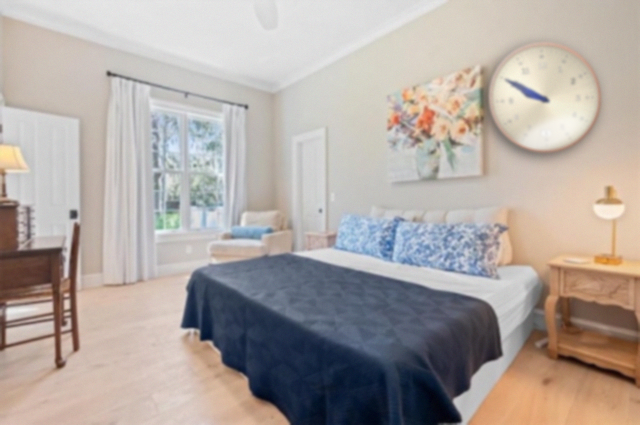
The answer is 9 h 50 min
